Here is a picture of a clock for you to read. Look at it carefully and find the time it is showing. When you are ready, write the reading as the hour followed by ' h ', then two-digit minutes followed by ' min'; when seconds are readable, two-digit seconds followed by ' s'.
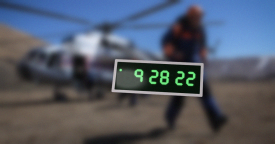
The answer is 9 h 28 min 22 s
